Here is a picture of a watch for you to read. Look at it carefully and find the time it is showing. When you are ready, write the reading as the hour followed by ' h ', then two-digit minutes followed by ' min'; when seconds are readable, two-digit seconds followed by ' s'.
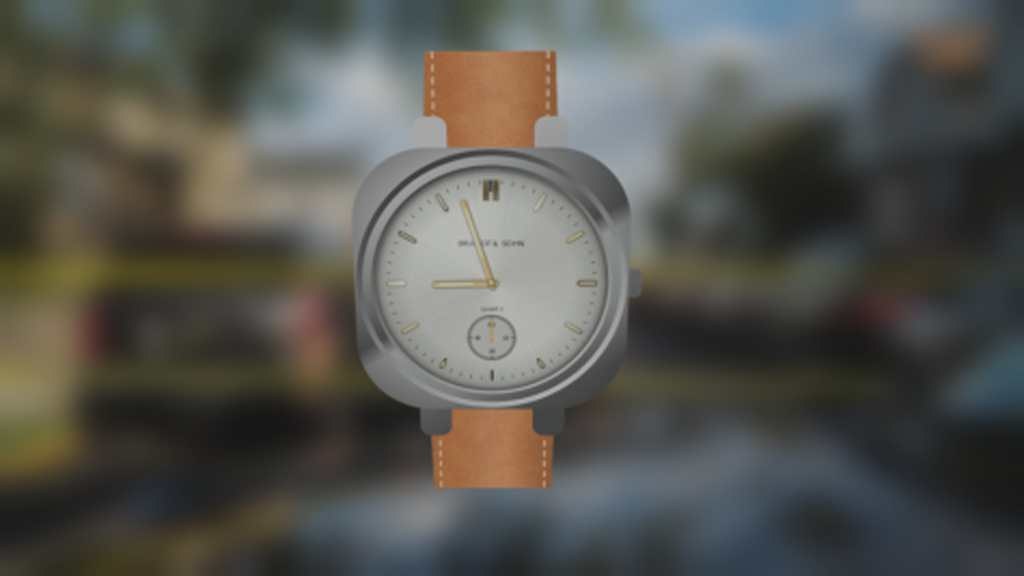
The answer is 8 h 57 min
